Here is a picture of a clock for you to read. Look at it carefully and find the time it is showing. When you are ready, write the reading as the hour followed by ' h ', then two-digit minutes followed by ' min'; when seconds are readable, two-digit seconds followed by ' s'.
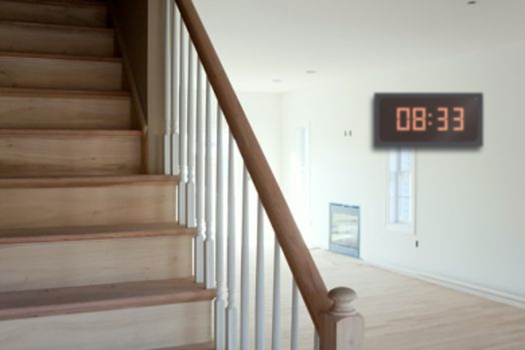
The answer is 8 h 33 min
